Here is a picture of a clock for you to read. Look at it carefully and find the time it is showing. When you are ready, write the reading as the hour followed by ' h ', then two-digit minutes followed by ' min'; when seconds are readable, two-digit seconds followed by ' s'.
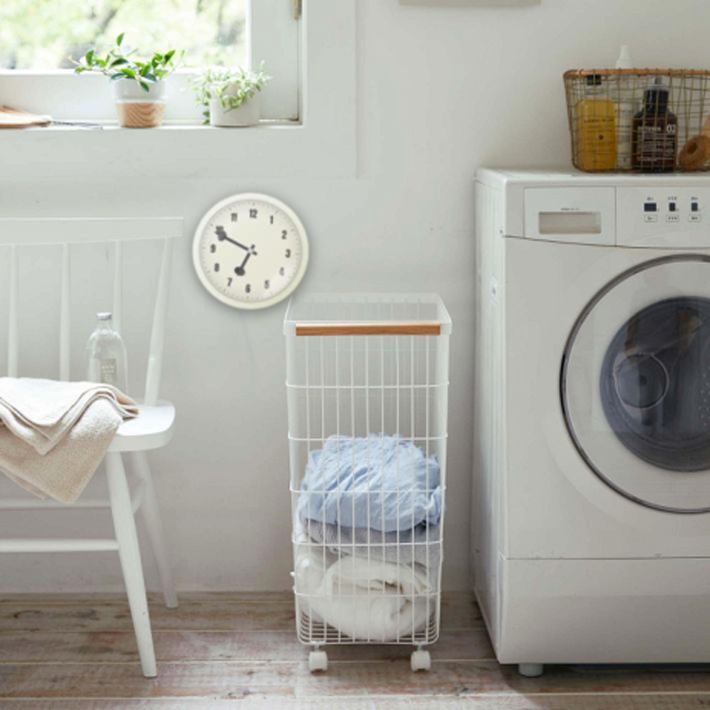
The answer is 6 h 49 min
